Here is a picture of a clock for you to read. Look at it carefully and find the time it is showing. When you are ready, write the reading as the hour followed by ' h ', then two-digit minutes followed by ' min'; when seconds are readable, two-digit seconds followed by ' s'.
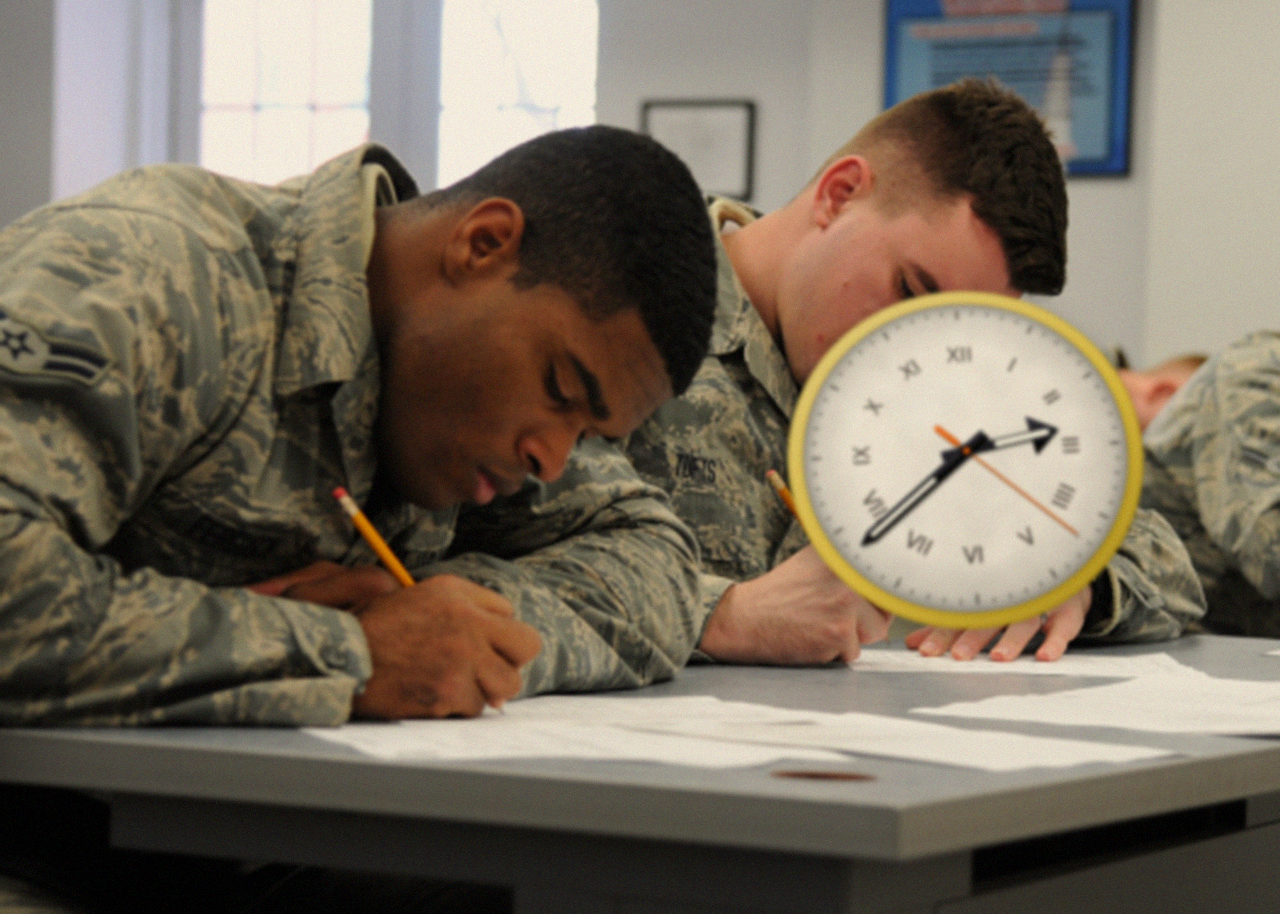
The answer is 2 h 38 min 22 s
